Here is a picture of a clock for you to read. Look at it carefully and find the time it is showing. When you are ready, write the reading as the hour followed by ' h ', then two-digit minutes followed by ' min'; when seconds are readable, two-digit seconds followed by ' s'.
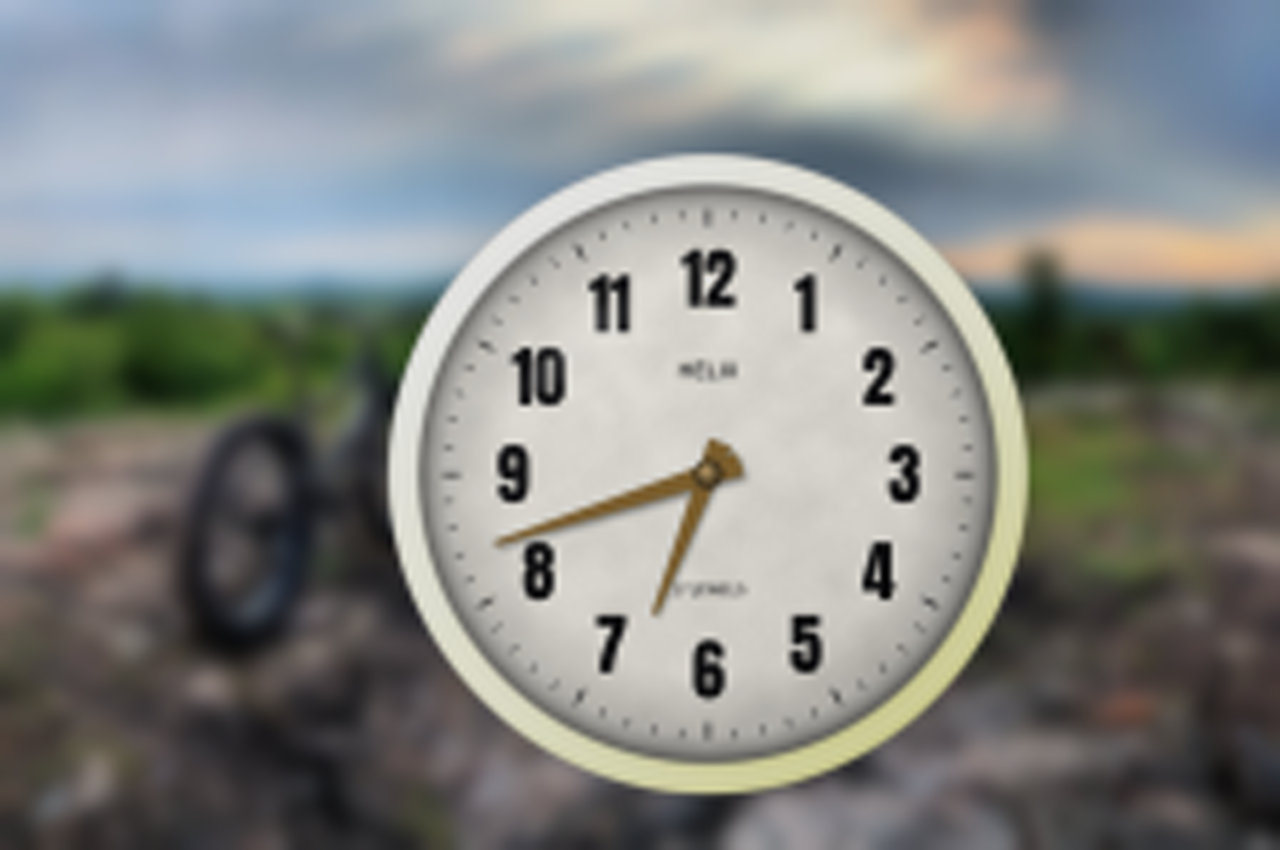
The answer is 6 h 42 min
